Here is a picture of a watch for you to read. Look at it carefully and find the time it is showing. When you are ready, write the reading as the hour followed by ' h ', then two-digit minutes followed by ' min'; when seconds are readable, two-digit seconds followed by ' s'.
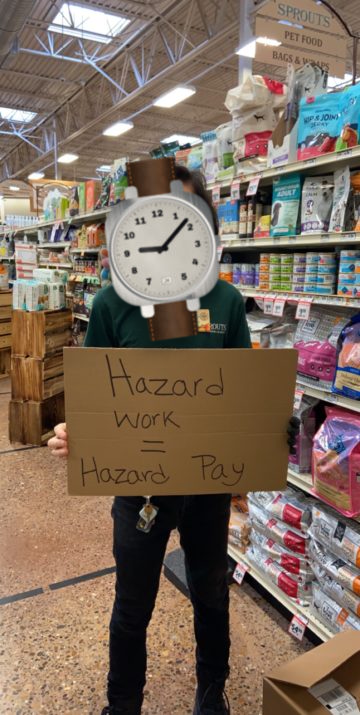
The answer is 9 h 08 min
